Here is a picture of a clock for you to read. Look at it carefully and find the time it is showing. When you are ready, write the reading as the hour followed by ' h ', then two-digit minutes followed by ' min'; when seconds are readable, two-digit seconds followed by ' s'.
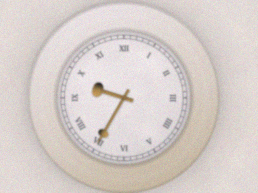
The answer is 9 h 35 min
